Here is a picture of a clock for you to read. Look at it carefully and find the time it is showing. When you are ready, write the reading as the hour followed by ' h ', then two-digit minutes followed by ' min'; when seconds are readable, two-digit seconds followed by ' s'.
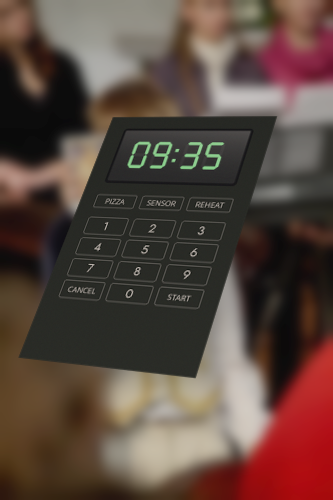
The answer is 9 h 35 min
